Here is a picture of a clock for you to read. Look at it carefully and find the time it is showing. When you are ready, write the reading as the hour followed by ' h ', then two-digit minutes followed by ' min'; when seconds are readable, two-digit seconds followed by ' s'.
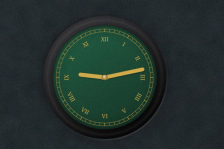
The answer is 9 h 13 min
